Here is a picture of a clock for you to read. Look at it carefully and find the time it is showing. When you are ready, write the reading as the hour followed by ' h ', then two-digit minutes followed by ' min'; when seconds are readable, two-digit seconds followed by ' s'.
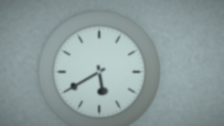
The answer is 5 h 40 min
